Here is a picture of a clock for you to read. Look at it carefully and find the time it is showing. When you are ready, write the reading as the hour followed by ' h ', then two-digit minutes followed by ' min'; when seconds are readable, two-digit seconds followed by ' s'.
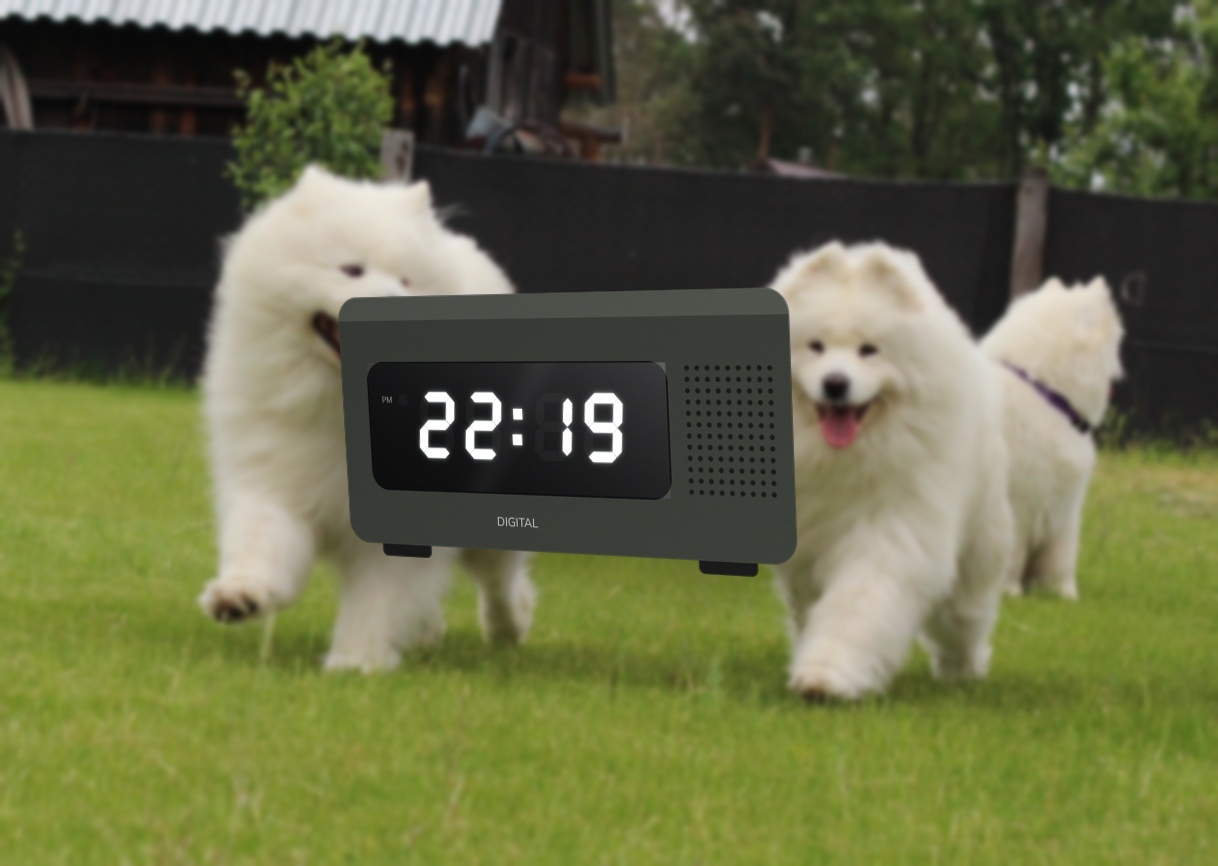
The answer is 22 h 19 min
